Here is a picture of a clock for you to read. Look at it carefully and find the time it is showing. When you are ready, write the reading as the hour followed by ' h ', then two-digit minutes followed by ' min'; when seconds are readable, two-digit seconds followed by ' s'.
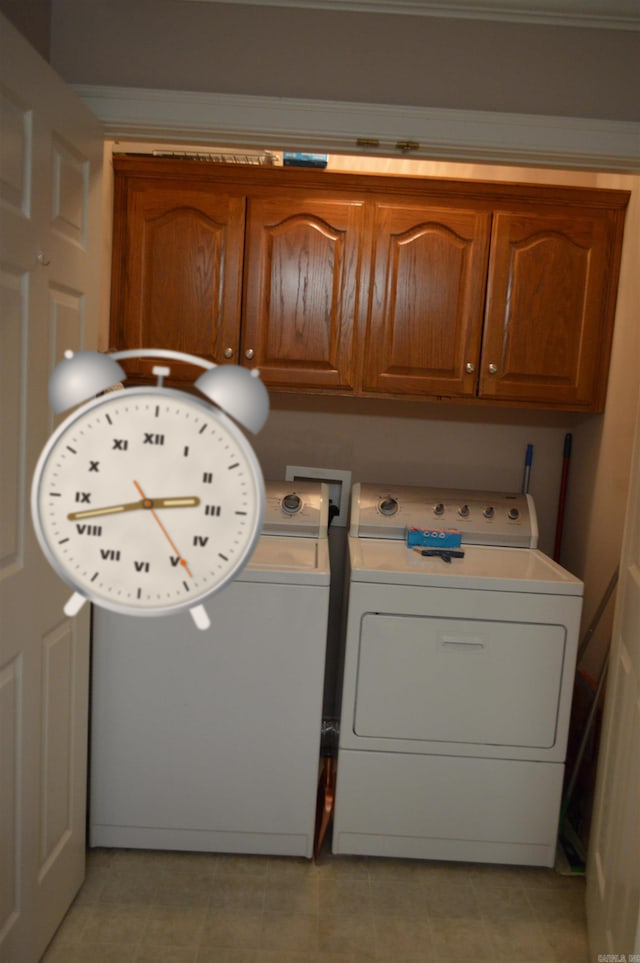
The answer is 2 h 42 min 24 s
